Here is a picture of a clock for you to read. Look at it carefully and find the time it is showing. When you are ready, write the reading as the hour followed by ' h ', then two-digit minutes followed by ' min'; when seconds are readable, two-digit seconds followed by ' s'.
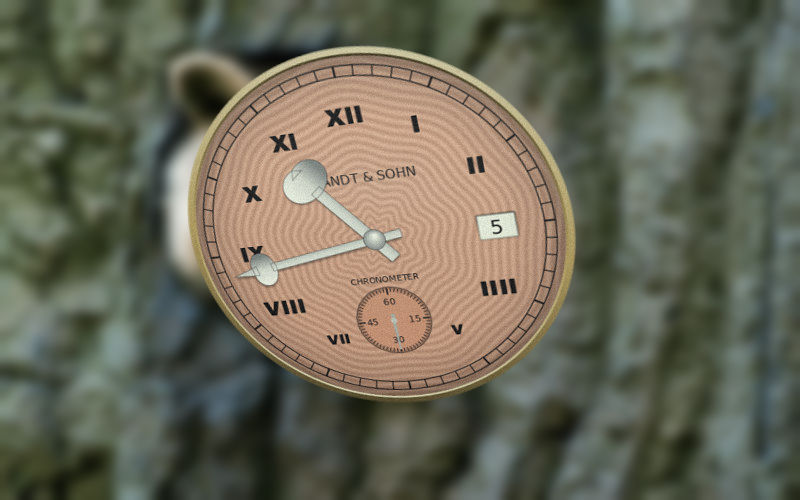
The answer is 10 h 43 min 30 s
